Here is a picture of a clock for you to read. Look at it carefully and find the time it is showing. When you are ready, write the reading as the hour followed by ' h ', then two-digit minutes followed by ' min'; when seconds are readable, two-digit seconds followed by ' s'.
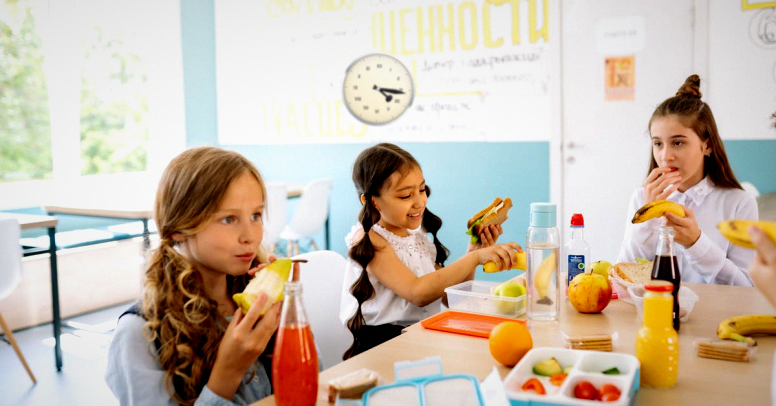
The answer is 4 h 16 min
